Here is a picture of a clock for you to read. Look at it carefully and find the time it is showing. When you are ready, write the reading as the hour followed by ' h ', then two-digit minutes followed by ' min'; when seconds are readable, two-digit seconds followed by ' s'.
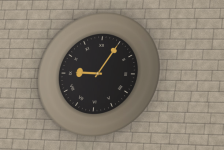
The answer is 9 h 05 min
